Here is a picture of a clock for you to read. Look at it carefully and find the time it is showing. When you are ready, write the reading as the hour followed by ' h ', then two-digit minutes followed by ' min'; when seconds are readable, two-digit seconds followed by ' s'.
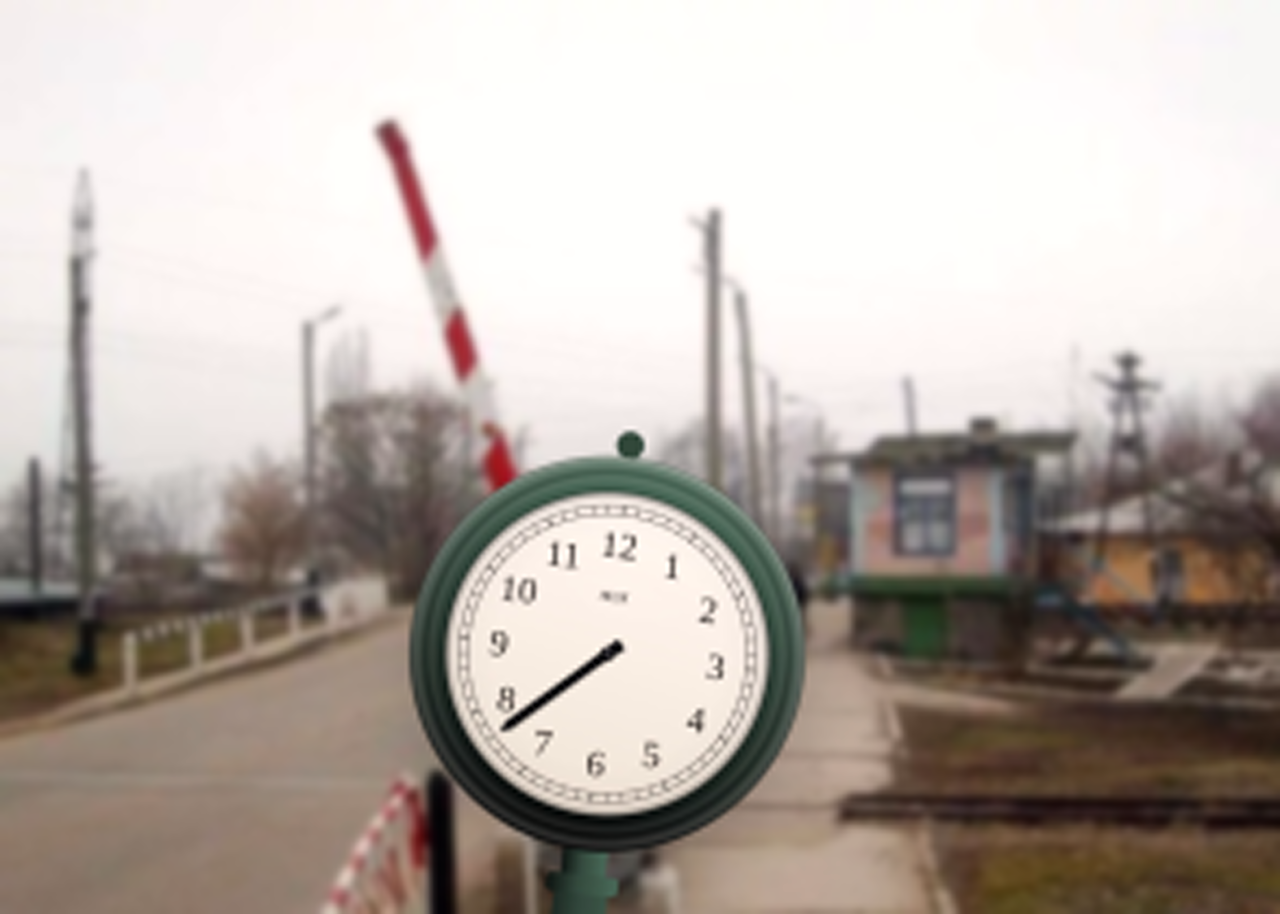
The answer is 7 h 38 min
